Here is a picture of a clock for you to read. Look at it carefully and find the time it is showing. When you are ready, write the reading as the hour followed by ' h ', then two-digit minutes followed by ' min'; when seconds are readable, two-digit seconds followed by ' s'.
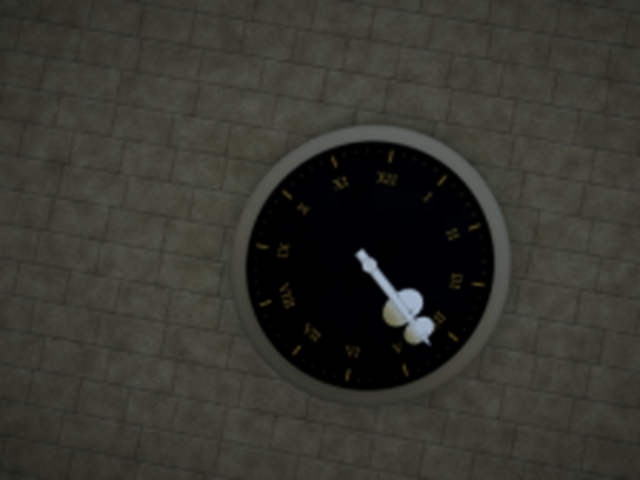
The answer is 4 h 22 min
